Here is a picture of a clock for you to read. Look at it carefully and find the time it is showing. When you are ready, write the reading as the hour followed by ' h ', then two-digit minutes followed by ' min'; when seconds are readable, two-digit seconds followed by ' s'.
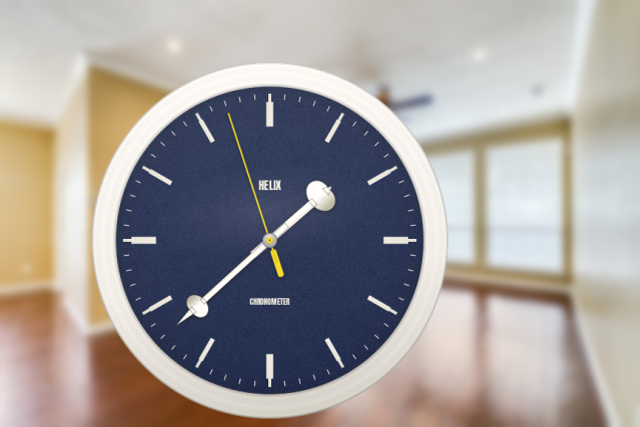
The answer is 1 h 37 min 57 s
